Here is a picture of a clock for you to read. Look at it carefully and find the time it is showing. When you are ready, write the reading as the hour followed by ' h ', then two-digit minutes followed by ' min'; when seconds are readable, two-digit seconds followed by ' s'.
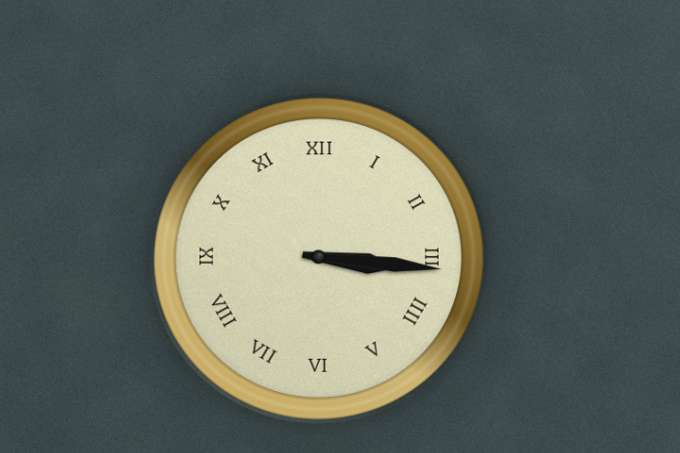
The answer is 3 h 16 min
